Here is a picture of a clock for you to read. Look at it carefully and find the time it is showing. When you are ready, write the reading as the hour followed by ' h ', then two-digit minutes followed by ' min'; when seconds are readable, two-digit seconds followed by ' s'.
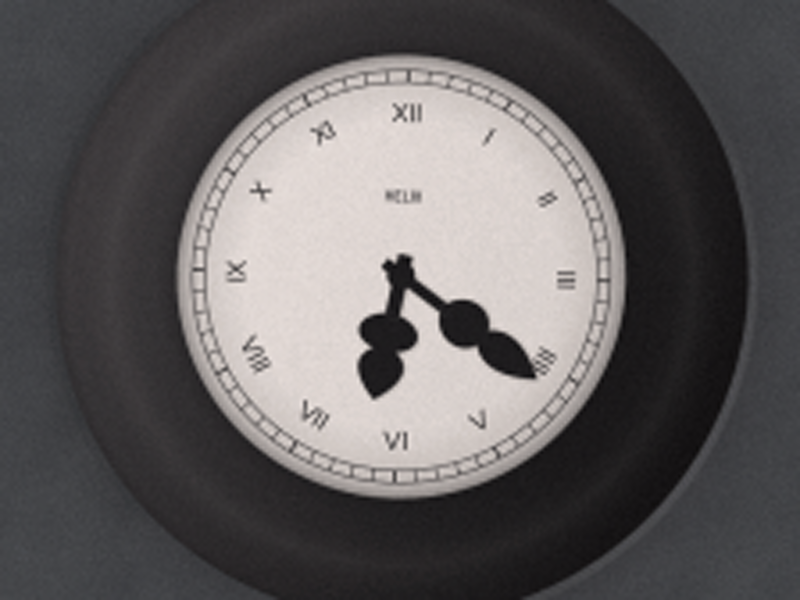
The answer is 6 h 21 min
